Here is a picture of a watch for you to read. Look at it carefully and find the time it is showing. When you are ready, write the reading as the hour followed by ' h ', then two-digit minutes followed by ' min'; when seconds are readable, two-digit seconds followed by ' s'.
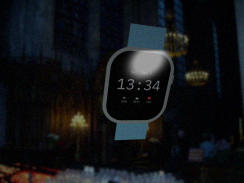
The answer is 13 h 34 min
